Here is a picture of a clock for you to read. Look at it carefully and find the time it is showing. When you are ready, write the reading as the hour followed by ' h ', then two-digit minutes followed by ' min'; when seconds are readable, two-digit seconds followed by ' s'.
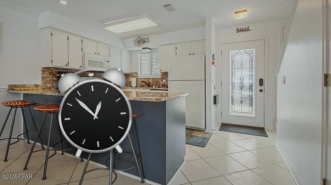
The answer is 12 h 53 min
